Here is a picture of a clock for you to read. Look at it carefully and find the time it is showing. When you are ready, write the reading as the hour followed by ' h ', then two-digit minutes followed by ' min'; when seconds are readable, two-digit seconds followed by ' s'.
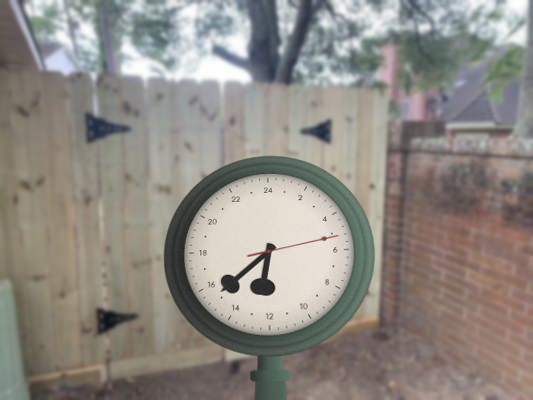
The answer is 12 h 38 min 13 s
